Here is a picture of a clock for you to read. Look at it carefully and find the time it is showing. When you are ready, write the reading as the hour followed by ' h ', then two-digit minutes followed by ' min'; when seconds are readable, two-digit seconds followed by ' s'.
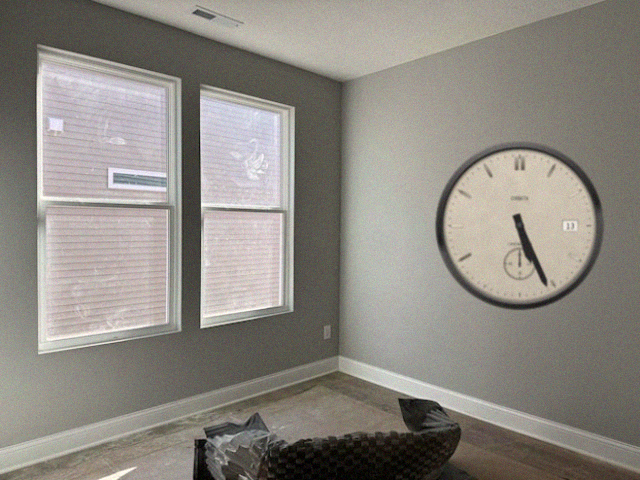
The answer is 5 h 26 min
